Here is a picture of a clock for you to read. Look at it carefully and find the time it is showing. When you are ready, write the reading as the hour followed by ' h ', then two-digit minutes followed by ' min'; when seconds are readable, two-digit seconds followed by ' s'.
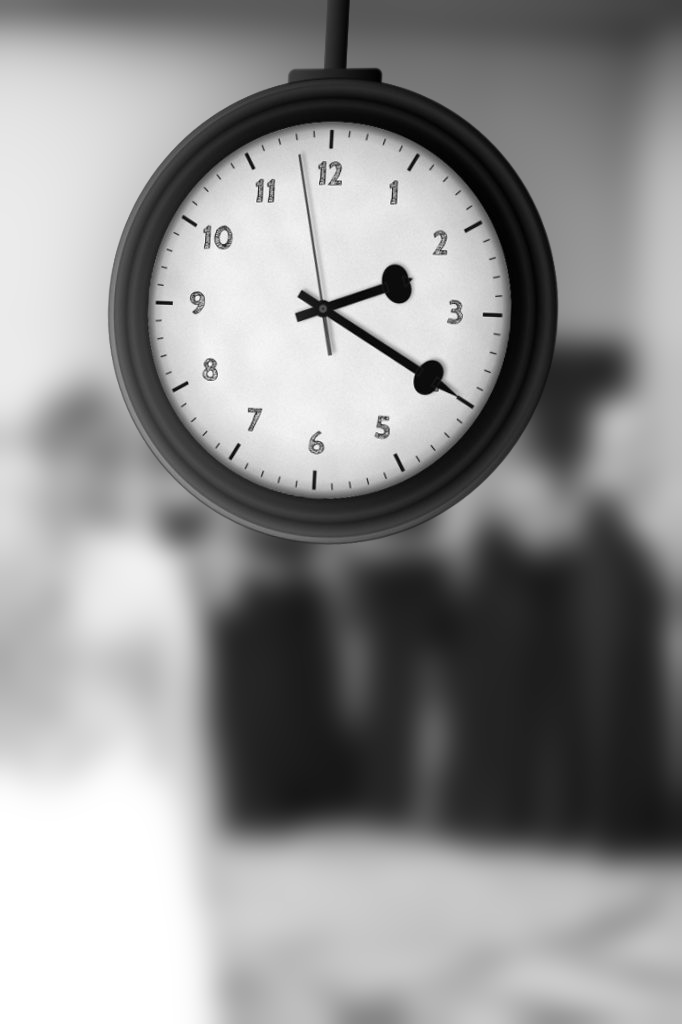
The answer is 2 h 19 min 58 s
